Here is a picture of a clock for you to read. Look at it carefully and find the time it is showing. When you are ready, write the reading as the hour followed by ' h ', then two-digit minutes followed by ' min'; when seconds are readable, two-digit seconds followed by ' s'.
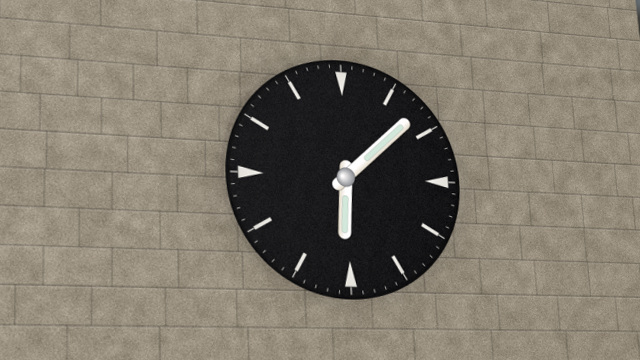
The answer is 6 h 08 min
